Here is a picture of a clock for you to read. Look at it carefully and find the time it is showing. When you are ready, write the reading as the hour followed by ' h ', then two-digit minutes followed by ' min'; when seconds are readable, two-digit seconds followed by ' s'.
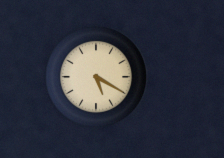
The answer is 5 h 20 min
